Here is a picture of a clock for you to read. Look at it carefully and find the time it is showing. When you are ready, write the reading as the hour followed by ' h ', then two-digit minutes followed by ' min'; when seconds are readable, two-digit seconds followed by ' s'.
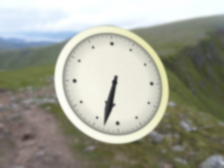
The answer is 6 h 33 min
